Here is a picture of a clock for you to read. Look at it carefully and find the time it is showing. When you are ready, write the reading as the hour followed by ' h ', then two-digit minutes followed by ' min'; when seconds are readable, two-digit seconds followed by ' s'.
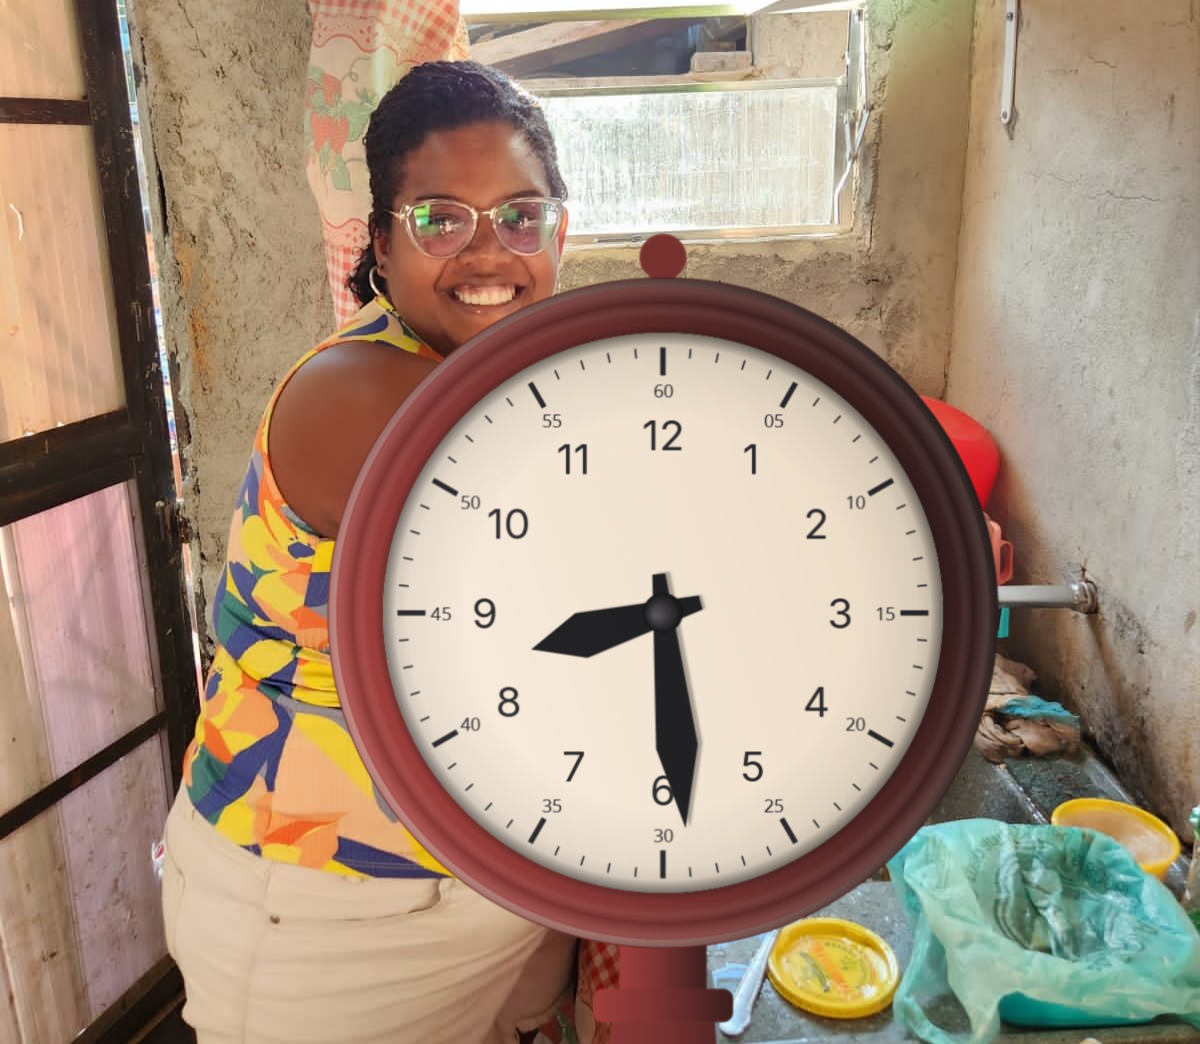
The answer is 8 h 29 min
